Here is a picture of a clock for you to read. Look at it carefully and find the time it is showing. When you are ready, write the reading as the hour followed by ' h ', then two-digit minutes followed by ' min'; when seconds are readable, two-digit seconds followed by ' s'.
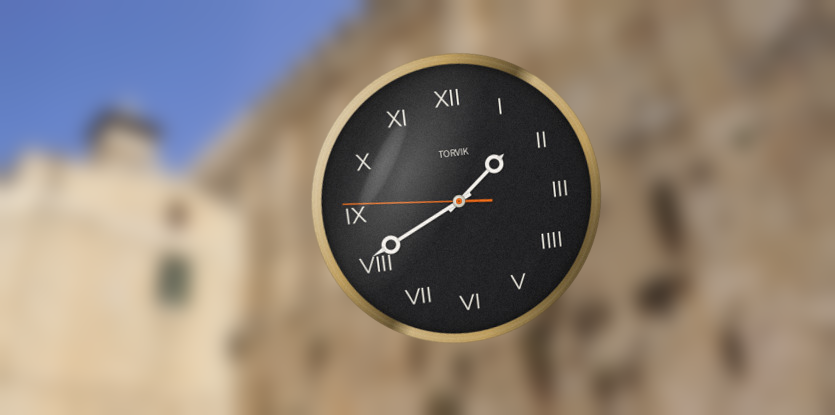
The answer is 1 h 40 min 46 s
